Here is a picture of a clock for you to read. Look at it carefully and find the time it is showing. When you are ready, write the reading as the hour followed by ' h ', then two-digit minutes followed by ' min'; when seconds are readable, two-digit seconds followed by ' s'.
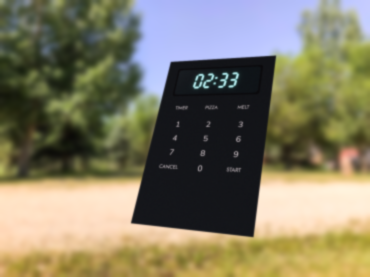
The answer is 2 h 33 min
